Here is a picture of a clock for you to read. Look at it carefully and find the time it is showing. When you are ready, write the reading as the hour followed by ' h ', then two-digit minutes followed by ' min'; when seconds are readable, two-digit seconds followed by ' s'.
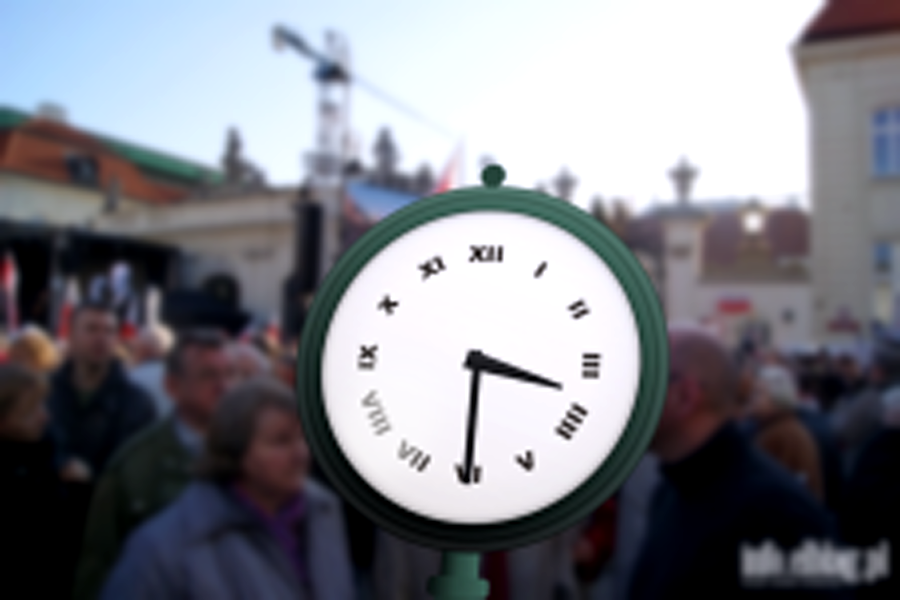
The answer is 3 h 30 min
